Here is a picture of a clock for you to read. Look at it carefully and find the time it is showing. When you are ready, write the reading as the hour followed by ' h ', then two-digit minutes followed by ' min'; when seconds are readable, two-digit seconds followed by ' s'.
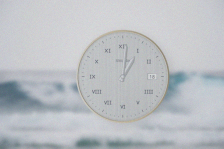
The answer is 1 h 01 min
